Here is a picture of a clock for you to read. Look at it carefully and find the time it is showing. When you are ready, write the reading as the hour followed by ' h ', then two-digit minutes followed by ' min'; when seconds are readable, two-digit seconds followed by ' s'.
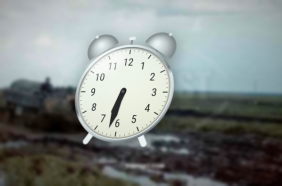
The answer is 6 h 32 min
